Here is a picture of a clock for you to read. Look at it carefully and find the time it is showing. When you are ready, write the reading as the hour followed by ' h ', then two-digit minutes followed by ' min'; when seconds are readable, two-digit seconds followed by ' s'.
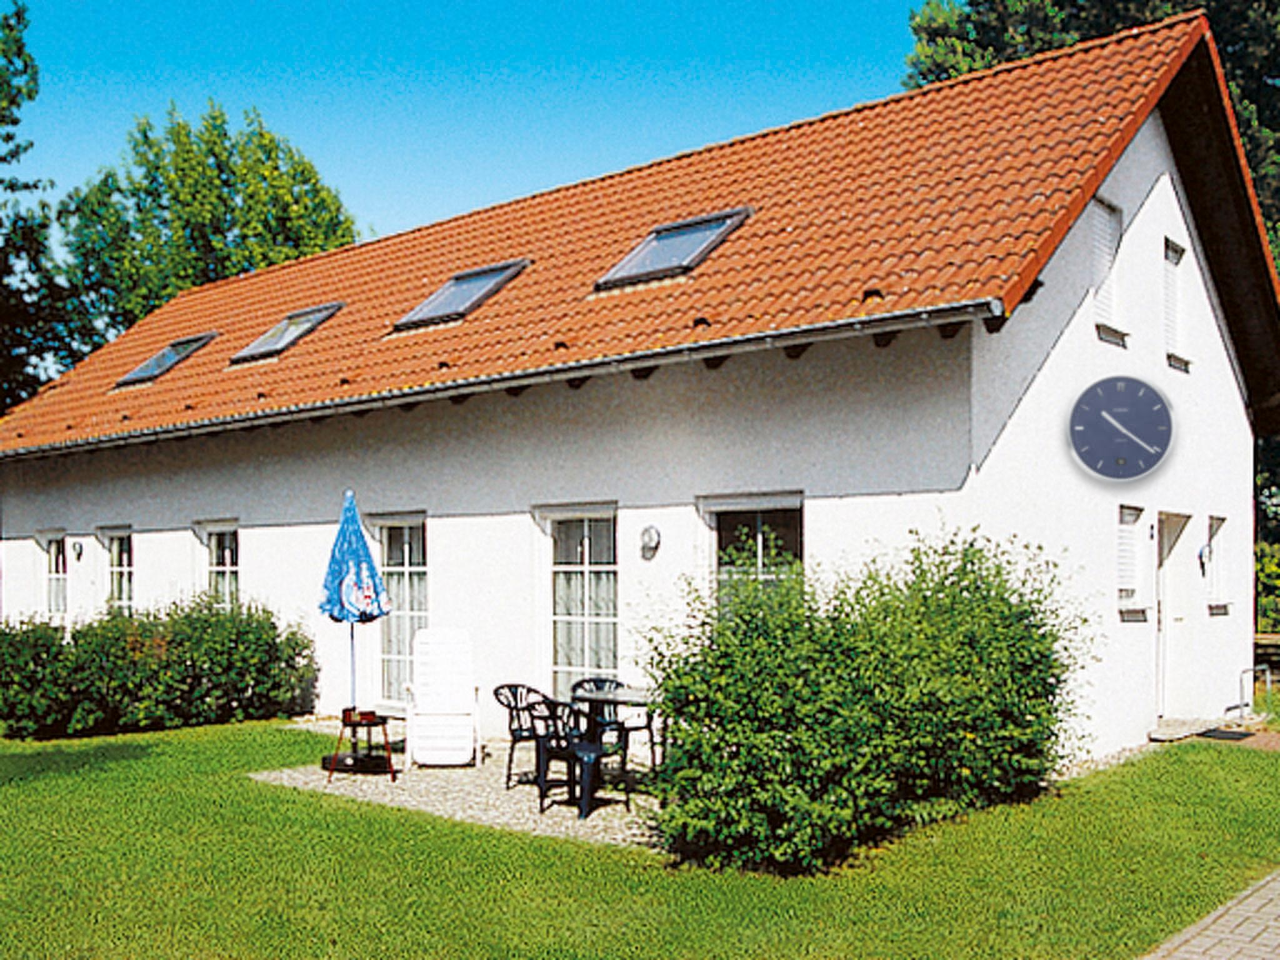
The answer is 10 h 21 min
